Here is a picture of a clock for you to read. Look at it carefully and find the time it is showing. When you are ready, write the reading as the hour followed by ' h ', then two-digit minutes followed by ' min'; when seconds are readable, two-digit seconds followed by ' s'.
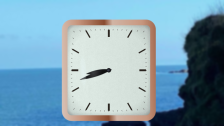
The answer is 8 h 42 min
